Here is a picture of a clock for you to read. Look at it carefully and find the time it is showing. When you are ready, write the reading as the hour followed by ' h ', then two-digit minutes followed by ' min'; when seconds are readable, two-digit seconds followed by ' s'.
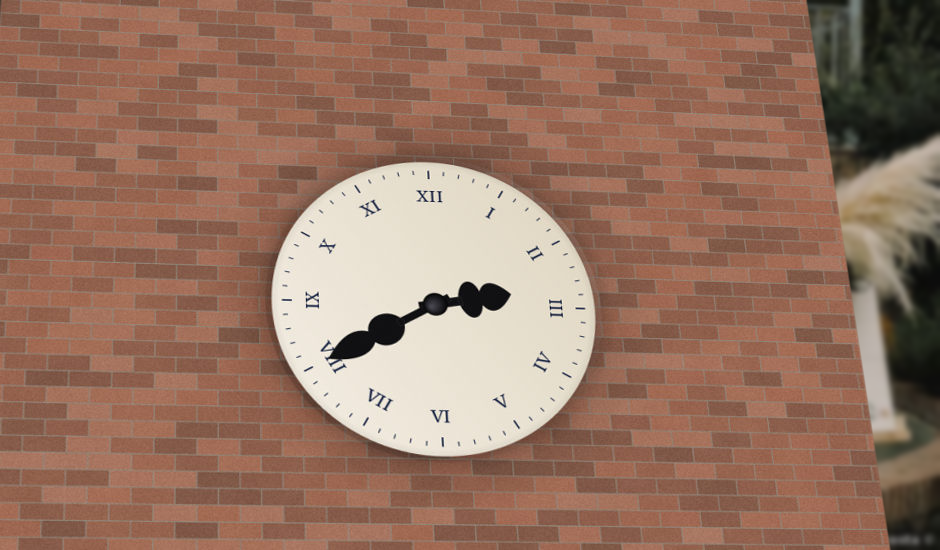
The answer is 2 h 40 min
